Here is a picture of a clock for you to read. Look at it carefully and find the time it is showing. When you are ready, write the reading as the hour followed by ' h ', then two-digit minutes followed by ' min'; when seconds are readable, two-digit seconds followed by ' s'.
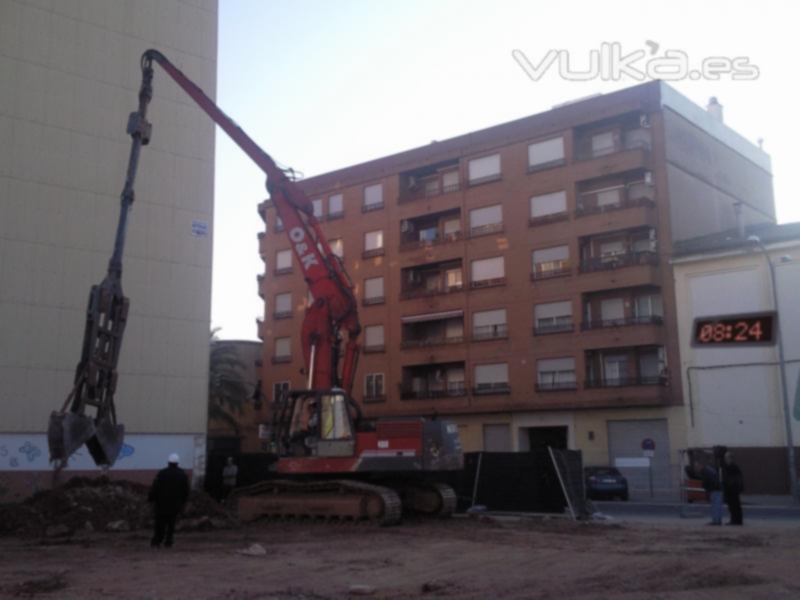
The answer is 8 h 24 min
